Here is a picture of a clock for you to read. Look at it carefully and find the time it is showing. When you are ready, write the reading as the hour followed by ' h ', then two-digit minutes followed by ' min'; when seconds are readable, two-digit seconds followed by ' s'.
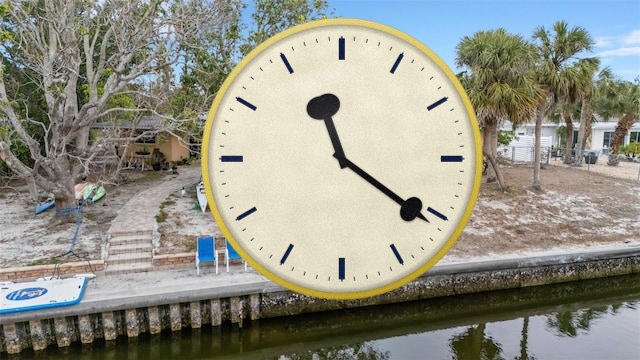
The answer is 11 h 21 min
